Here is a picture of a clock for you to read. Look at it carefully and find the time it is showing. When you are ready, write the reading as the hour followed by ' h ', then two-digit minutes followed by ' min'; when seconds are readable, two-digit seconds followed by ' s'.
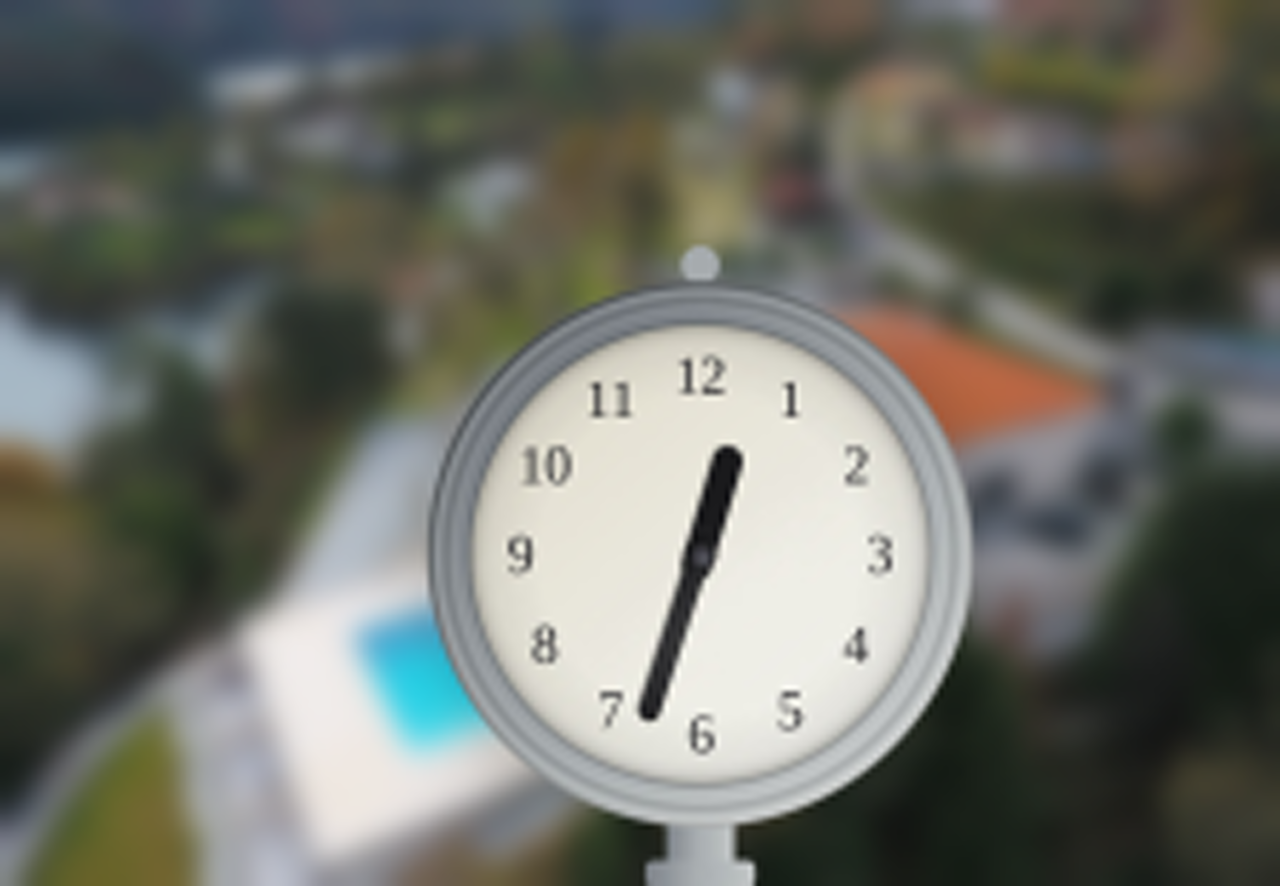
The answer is 12 h 33 min
